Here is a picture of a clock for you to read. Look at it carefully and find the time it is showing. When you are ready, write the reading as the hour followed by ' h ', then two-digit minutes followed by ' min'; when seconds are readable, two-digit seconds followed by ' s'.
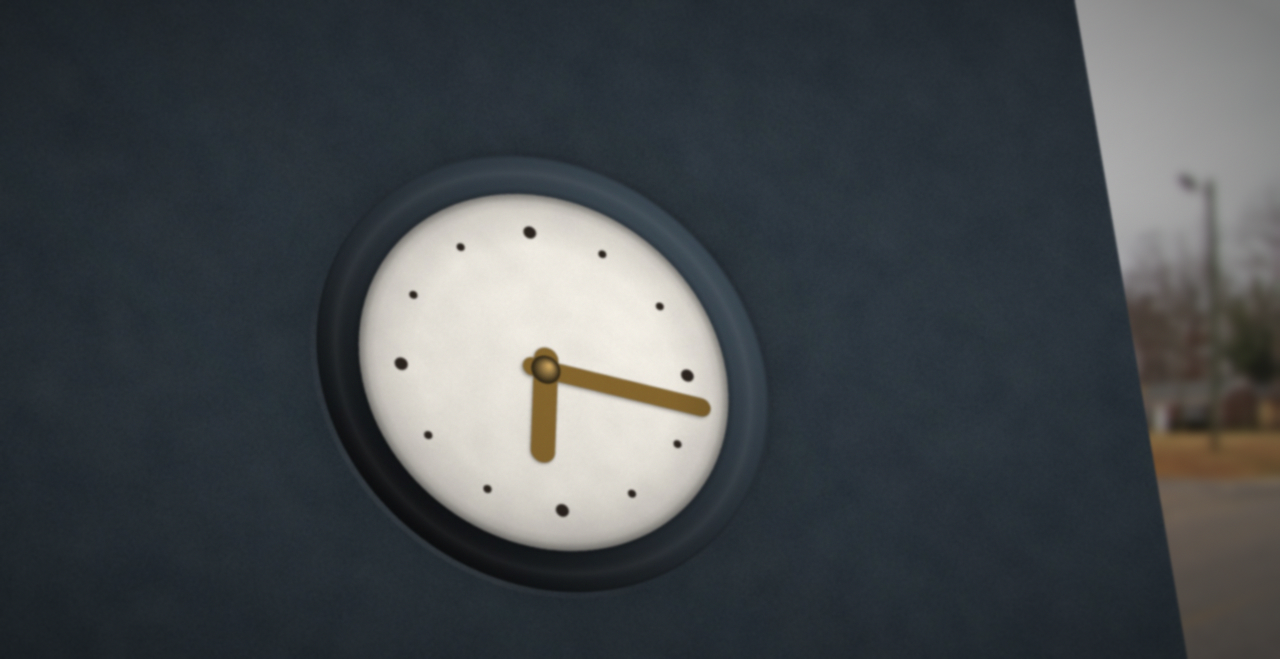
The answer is 6 h 17 min
